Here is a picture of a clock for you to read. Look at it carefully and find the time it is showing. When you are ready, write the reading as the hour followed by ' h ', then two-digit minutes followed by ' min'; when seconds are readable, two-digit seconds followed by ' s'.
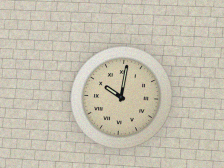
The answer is 10 h 01 min
